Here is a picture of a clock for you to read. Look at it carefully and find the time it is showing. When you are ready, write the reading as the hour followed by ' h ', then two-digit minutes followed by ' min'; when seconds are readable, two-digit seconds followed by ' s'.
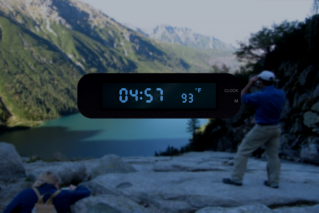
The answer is 4 h 57 min
